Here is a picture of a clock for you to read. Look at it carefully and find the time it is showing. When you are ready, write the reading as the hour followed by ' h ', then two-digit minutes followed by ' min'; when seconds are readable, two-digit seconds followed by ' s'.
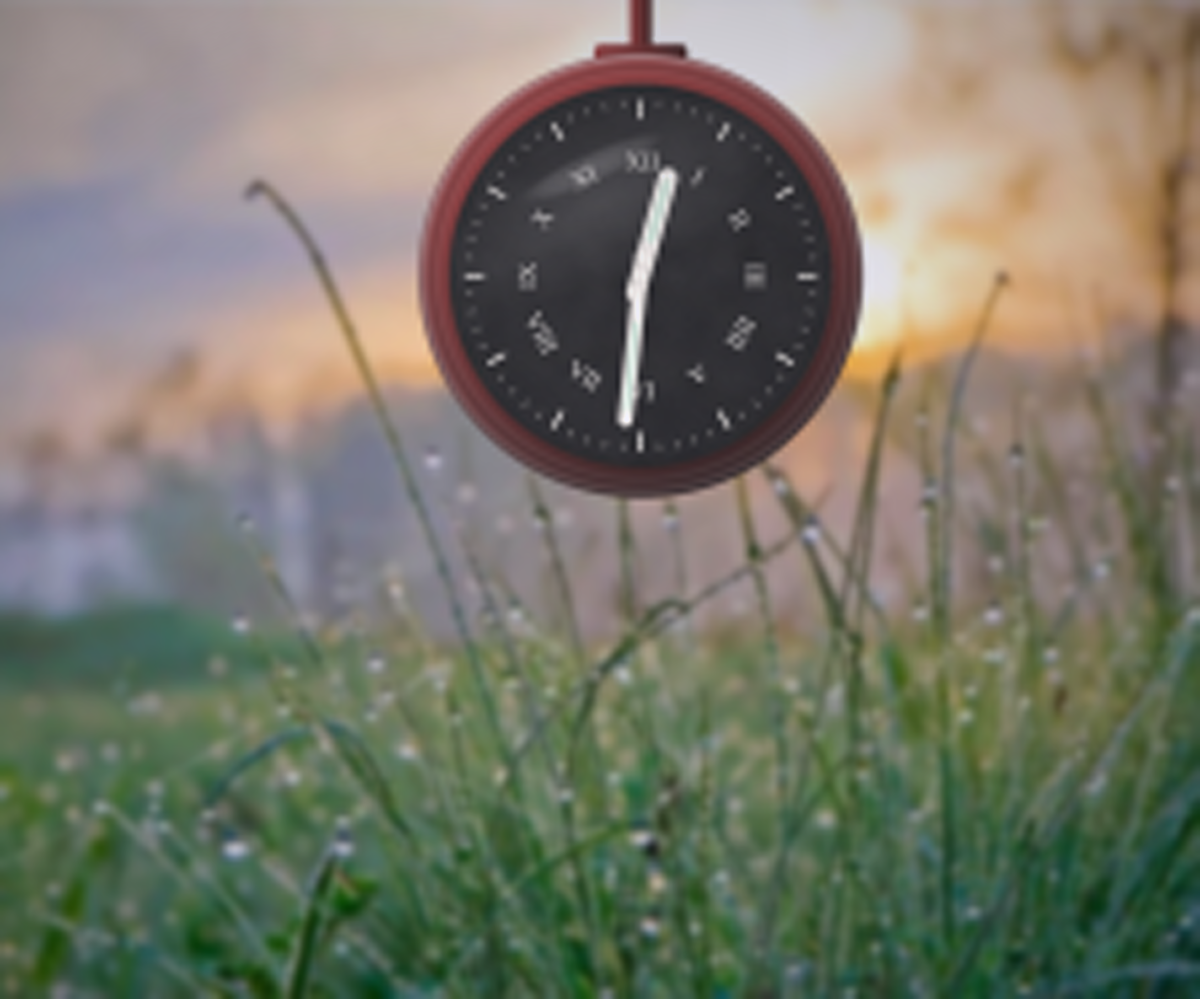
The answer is 12 h 31 min
